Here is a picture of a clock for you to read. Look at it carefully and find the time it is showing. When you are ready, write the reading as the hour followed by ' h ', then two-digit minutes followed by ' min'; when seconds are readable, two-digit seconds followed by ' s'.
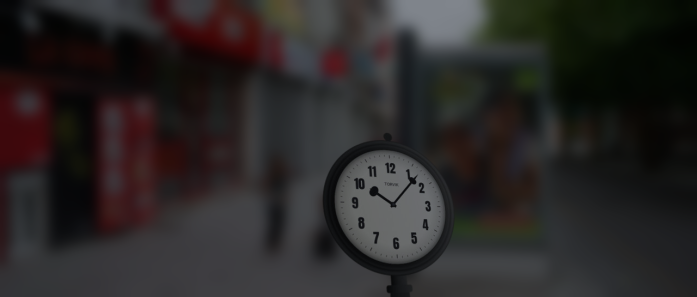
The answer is 10 h 07 min
